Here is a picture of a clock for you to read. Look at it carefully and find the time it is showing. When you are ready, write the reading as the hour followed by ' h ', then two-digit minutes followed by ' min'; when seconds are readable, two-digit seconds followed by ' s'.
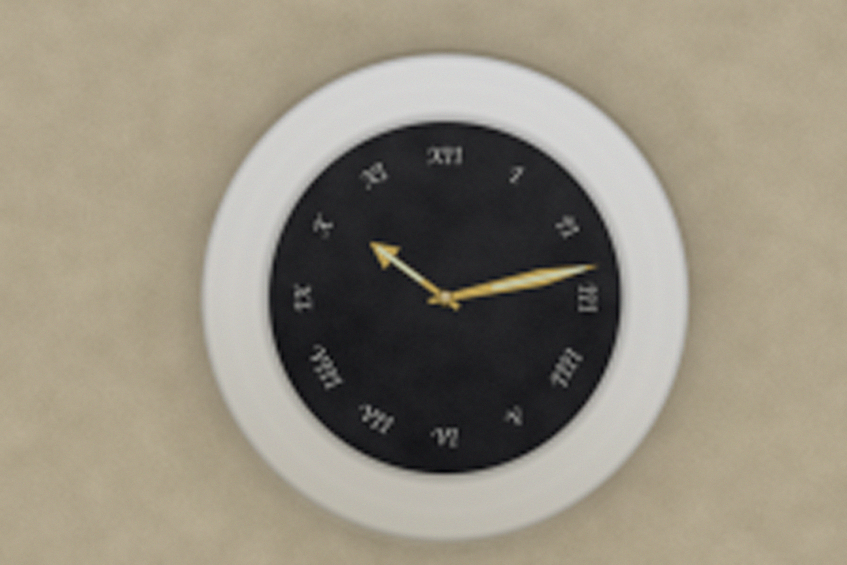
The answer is 10 h 13 min
